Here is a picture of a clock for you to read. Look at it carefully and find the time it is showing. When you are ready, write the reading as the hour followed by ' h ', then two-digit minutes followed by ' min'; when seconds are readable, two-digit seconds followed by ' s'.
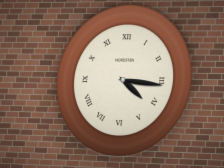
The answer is 4 h 16 min
